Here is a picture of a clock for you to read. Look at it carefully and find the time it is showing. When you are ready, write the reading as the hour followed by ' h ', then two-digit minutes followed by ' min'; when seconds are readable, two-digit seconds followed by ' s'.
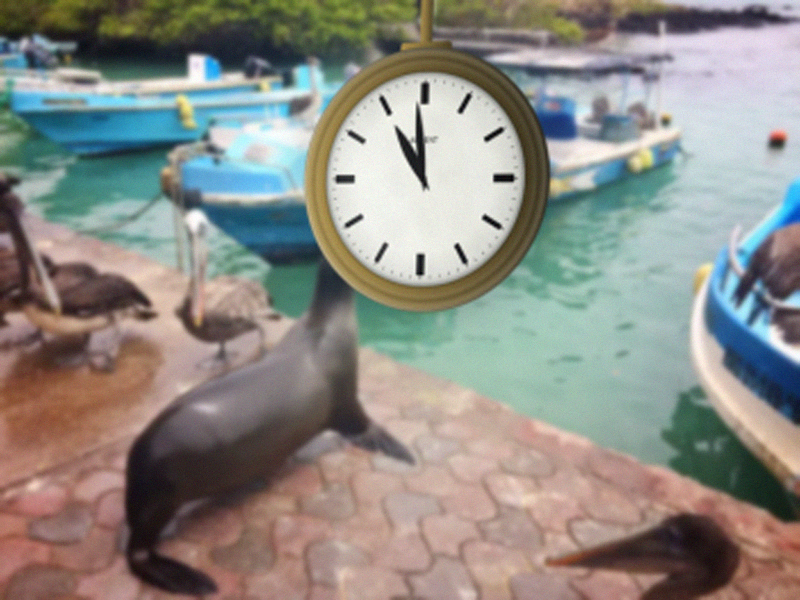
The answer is 10 h 59 min
